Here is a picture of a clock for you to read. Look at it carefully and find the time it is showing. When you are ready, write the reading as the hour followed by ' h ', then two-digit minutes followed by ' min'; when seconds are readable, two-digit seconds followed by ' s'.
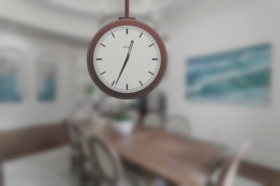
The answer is 12 h 34 min
